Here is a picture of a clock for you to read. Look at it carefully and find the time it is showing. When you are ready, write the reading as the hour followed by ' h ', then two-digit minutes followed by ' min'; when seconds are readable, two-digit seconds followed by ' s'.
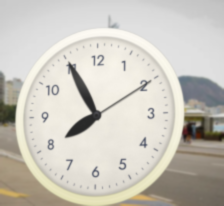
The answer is 7 h 55 min 10 s
